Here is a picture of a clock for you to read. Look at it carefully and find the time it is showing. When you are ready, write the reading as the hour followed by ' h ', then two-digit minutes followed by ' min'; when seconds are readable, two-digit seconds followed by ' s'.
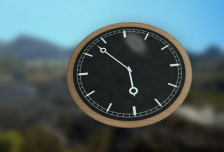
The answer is 5 h 53 min
